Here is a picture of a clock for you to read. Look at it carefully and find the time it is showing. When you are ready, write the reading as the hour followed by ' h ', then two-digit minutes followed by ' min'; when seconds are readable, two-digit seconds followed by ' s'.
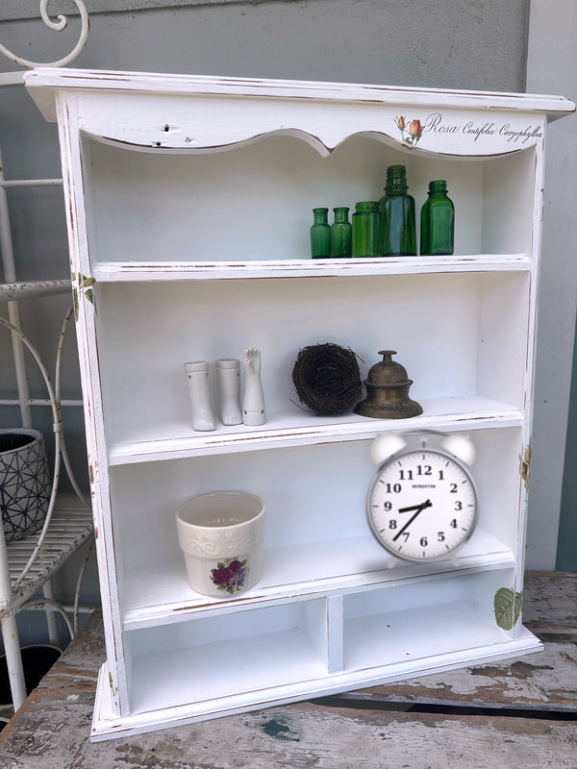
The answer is 8 h 37 min
